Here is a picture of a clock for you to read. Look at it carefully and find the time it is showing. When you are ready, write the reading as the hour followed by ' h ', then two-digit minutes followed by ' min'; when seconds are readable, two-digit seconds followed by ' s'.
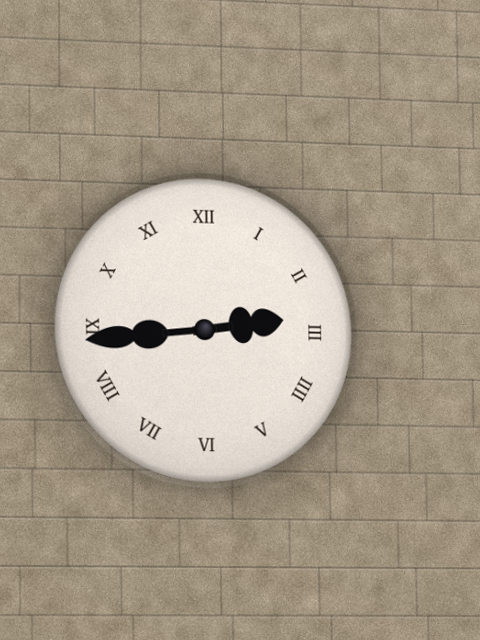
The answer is 2 h 44 min
